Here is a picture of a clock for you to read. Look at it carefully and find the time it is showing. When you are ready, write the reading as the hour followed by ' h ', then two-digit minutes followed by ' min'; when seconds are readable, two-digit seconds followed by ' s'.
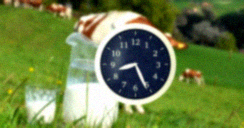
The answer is 8 h 26 min
